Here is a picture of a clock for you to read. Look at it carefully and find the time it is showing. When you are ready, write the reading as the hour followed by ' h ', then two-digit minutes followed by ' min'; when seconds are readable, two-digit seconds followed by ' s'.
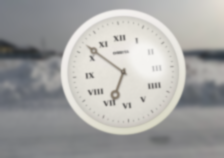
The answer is 6 h 52 min
